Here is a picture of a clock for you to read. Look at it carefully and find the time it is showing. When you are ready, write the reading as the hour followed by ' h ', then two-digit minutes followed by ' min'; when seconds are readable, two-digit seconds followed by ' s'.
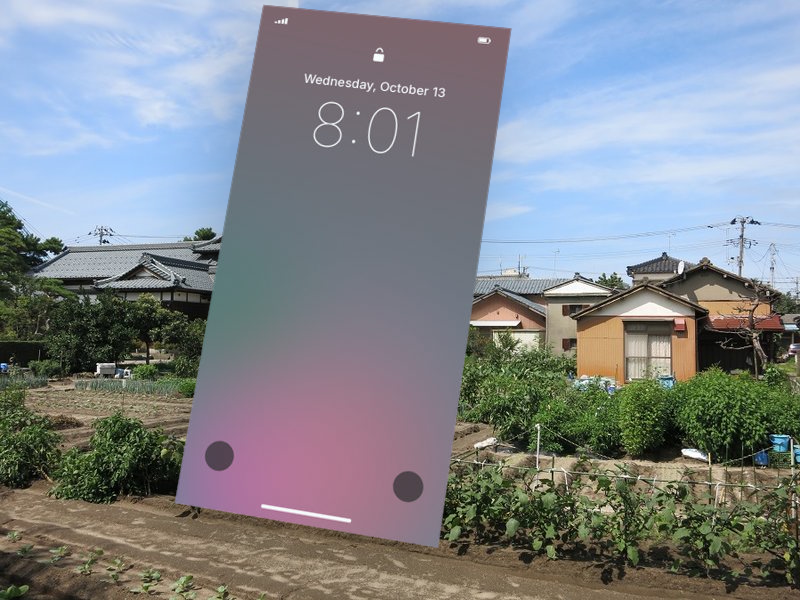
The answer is 8 h 01 min
